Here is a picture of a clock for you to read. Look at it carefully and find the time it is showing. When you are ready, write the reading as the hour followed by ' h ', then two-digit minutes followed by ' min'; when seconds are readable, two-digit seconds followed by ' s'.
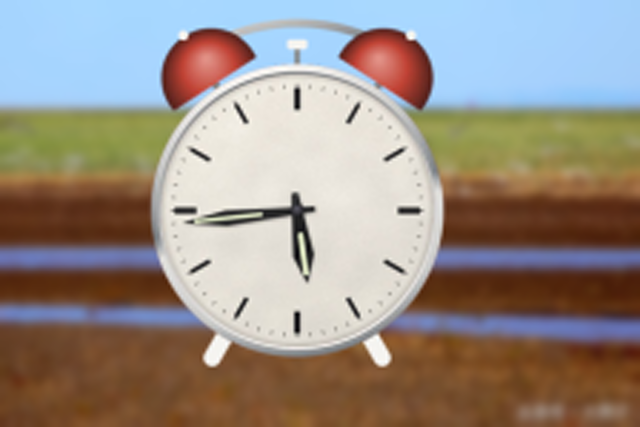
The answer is 5 h 44 min
